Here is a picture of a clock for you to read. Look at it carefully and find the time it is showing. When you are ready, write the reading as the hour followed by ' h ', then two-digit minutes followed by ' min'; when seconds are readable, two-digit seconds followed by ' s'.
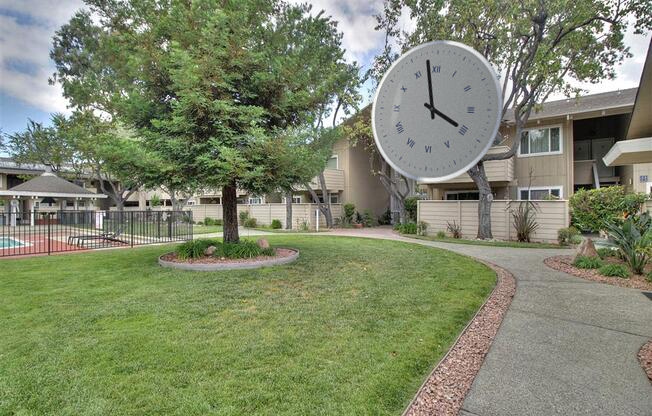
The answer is 3 h 58 min
